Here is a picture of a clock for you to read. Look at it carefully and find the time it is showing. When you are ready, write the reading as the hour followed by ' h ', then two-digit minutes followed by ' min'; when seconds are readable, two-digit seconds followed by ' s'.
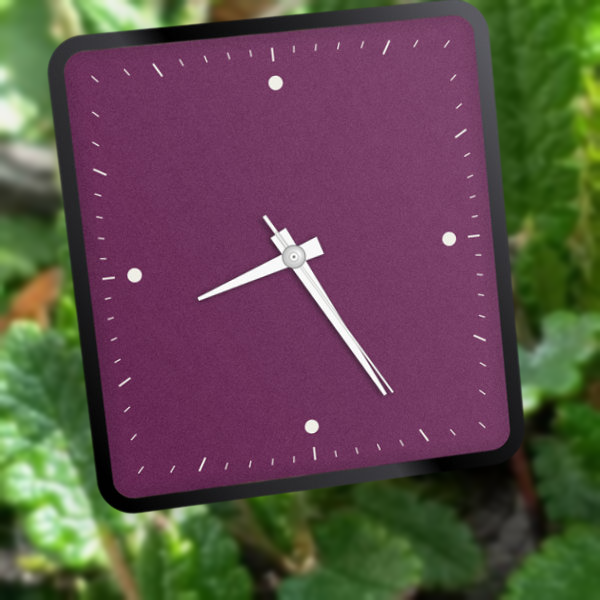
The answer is 8 h 25 min 25 s
